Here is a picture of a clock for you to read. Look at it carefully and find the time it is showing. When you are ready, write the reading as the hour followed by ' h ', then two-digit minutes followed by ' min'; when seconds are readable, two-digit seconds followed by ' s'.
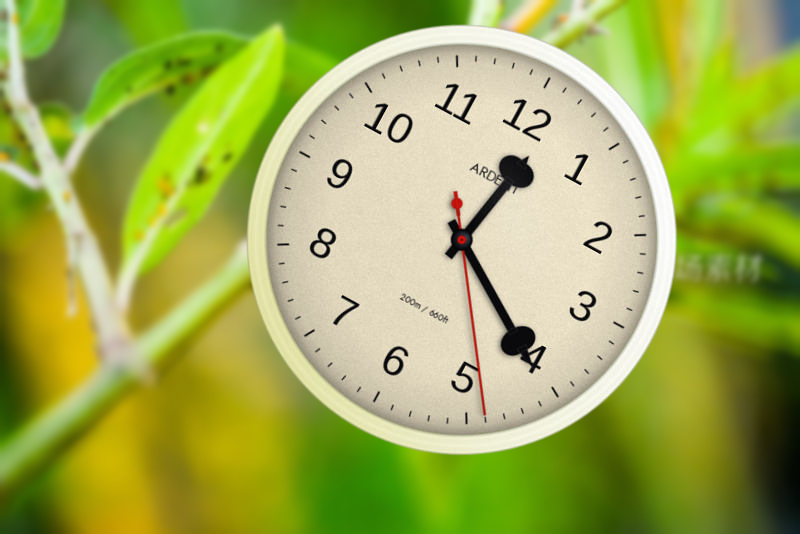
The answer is 12 h 20 min 24 s
